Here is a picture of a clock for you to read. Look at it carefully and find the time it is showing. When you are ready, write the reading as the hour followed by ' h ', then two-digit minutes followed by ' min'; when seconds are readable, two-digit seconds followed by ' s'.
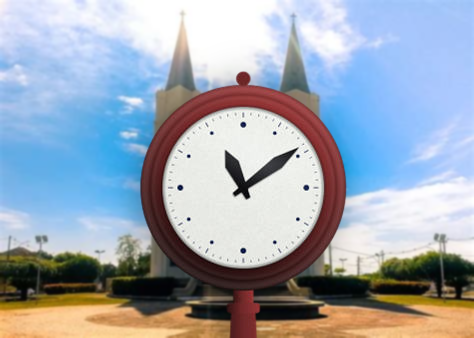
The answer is 11 h 09 min
